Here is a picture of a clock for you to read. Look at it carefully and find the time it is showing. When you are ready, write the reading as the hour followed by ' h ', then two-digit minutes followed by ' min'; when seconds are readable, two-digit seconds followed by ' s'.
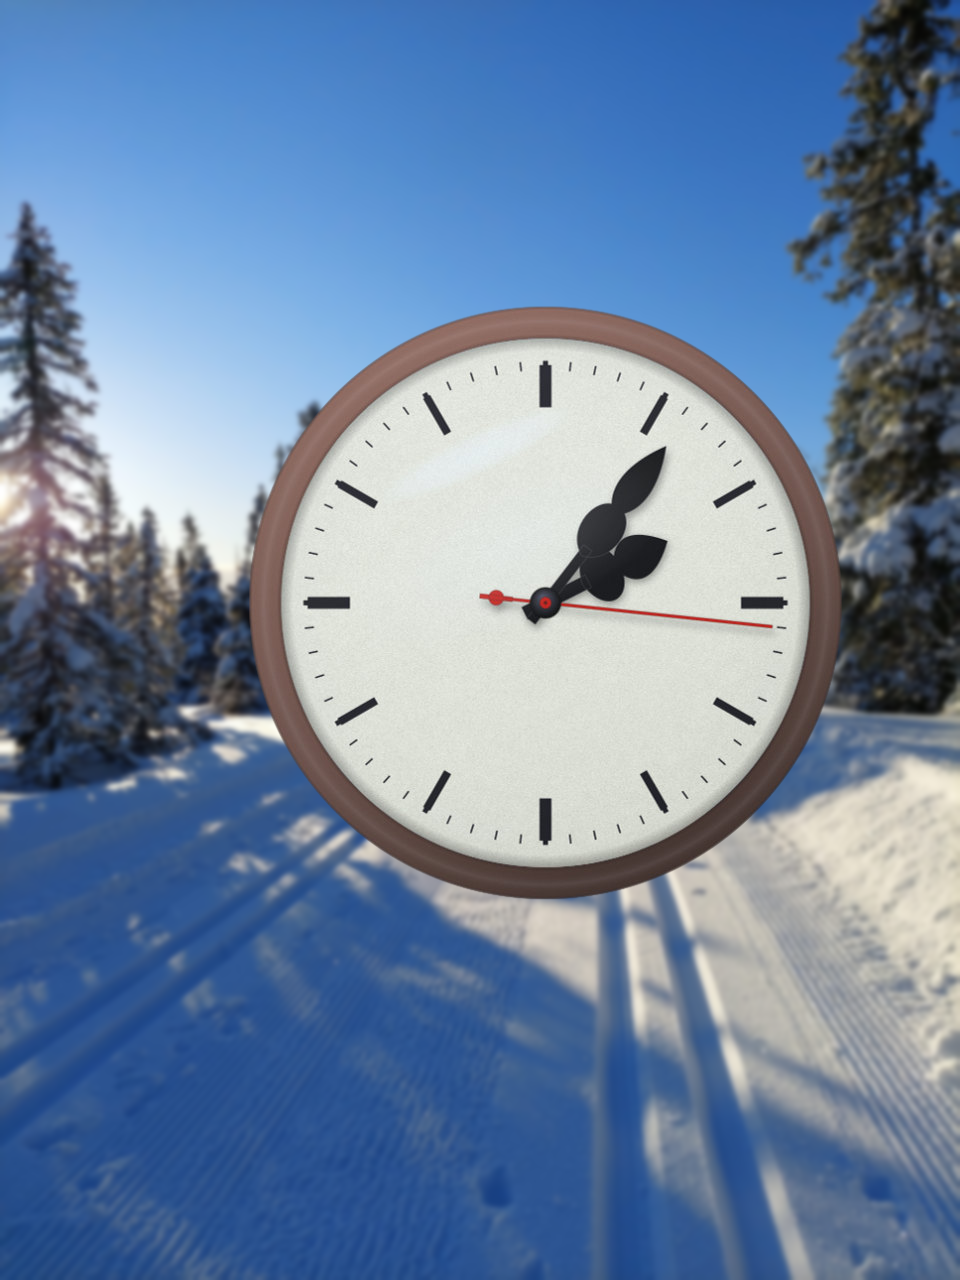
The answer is 2 h 06 min 16 s
